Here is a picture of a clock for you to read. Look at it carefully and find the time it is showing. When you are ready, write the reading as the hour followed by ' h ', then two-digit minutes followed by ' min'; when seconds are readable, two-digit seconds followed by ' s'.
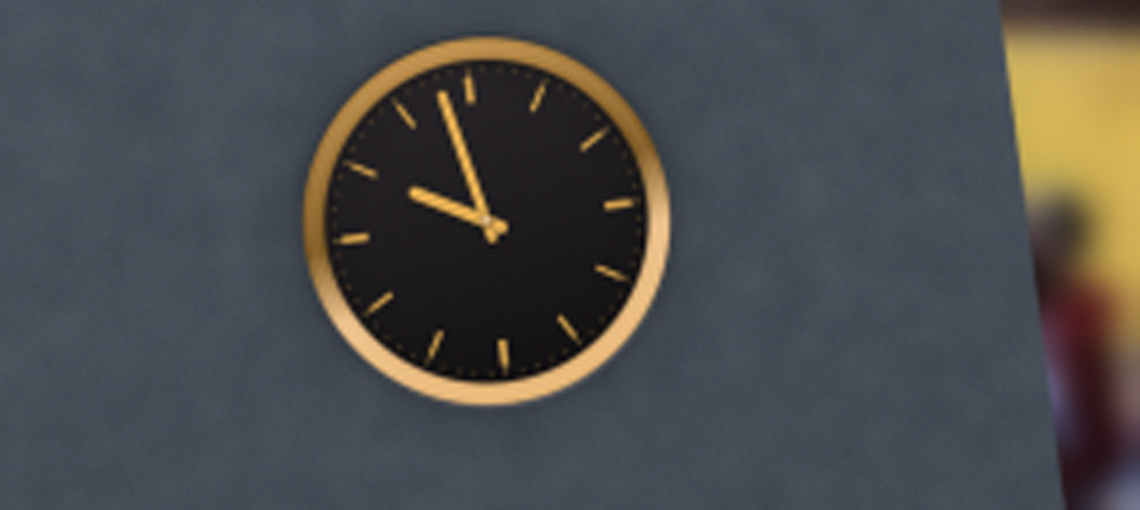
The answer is 9 h 58 min
